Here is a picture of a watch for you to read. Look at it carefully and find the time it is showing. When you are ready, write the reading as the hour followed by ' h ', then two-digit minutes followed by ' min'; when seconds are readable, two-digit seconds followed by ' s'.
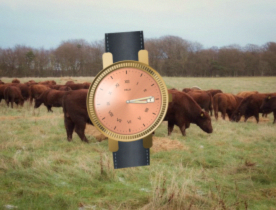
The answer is 3 h 14 min
